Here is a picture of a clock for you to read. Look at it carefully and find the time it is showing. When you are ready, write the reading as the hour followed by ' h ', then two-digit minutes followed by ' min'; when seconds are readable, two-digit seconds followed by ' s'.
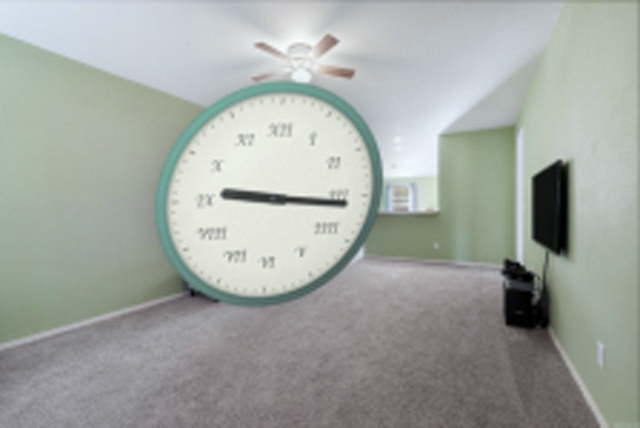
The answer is 9 h 16 min
